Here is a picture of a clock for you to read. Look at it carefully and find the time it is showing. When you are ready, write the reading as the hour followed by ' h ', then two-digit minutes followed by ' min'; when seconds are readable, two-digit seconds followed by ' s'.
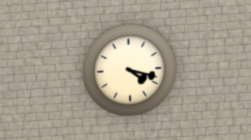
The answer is 4 h 18 min
